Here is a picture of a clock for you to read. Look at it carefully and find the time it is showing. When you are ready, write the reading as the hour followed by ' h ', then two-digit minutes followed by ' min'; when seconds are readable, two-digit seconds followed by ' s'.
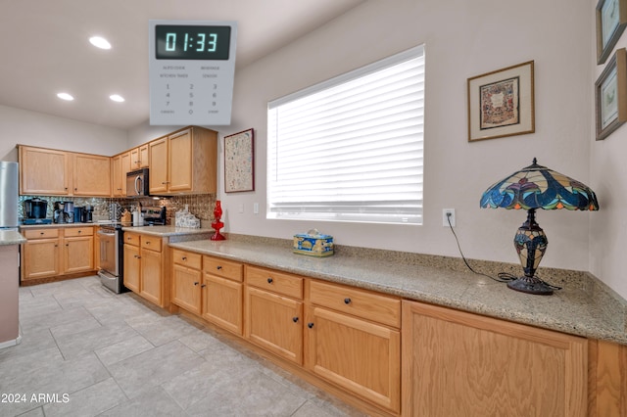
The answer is 1 h 33 min
